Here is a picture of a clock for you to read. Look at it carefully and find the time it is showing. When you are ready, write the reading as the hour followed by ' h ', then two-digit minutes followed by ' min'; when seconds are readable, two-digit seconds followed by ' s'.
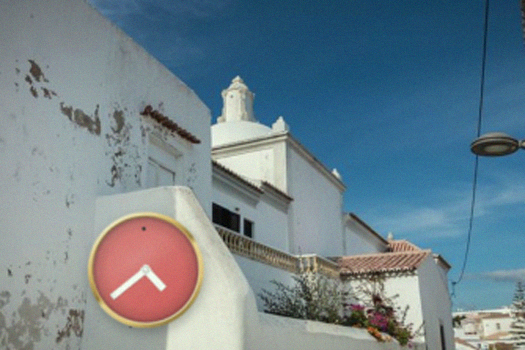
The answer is 4 h 39 min
